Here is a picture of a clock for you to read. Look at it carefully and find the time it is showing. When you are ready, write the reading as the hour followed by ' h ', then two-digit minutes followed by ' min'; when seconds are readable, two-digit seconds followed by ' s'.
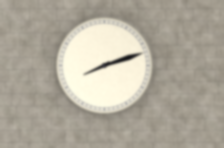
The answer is 8 h 12 min
